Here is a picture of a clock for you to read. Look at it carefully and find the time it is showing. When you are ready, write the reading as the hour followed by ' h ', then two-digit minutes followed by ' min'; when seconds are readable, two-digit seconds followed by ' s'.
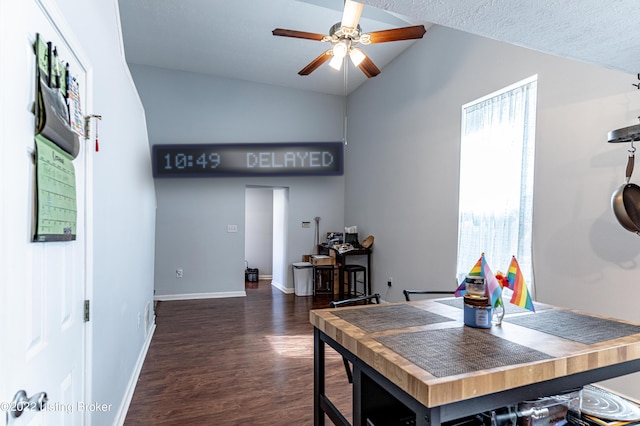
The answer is 10 h 49 min
